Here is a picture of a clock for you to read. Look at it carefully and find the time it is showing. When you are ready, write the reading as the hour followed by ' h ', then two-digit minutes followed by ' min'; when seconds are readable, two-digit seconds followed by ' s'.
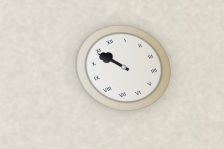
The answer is 10 h 54 min
